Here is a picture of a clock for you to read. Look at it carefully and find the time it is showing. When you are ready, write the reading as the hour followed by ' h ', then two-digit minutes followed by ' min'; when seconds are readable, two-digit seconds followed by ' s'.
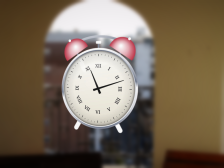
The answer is 11 h 12 min
